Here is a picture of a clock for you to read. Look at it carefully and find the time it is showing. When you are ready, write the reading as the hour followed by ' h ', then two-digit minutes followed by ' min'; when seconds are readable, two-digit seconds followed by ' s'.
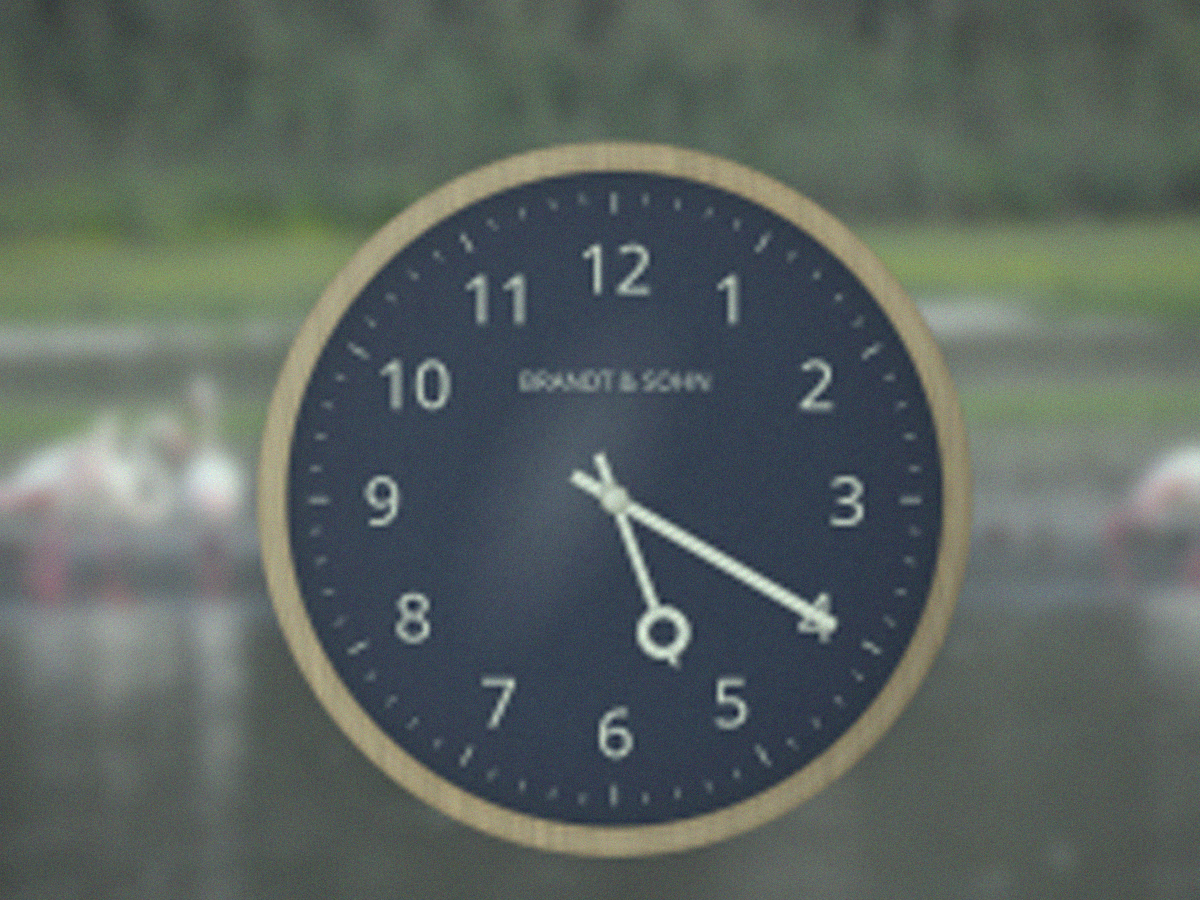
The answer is 5 h 20 min
